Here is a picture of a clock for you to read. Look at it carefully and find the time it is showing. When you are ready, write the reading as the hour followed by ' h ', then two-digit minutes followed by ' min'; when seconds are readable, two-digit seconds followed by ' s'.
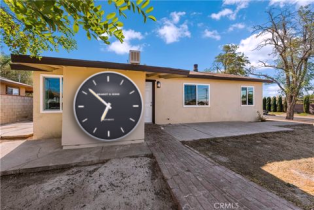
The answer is 6 h 52 min
